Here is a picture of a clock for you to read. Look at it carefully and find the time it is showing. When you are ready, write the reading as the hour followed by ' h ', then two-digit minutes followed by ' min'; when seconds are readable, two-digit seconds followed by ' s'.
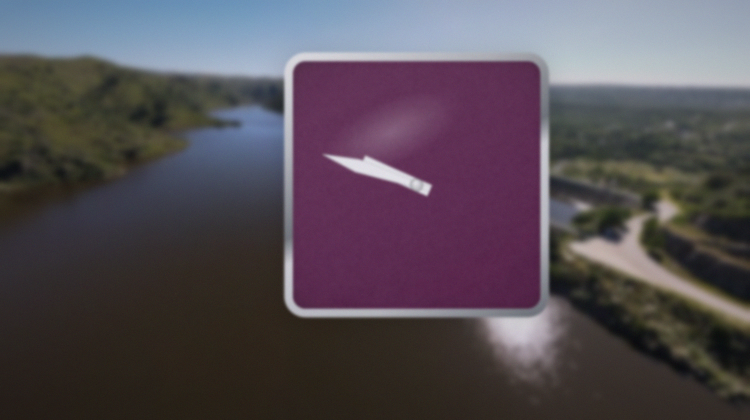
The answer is 9 h 48 min
